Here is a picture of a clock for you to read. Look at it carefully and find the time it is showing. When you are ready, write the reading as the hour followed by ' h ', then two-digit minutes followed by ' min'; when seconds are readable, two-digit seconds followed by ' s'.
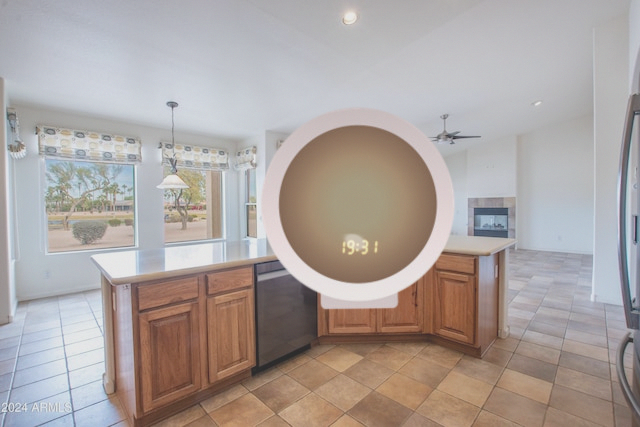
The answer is 19 h 31 min
